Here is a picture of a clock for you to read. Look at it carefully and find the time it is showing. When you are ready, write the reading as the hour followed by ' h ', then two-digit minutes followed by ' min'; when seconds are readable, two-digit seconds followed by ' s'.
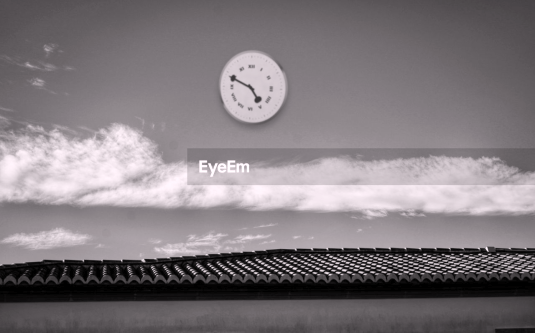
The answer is 4 h 49 min
